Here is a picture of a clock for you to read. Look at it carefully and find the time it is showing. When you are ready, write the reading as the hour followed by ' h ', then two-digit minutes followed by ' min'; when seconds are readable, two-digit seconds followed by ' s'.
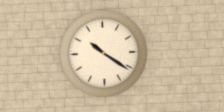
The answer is 10 h 21 min
